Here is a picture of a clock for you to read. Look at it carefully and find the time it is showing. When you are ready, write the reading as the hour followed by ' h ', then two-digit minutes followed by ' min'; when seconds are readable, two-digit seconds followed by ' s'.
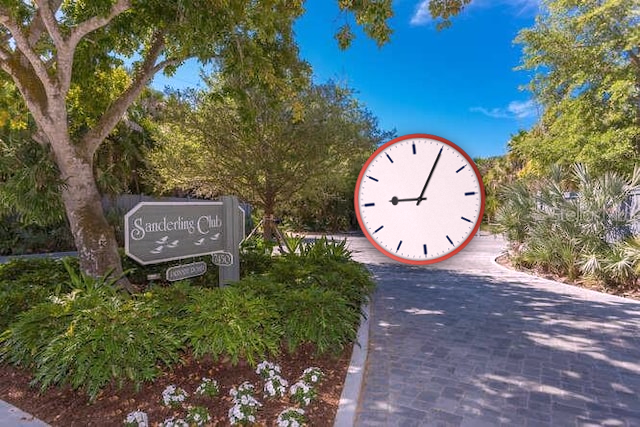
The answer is 9 h 05 min
